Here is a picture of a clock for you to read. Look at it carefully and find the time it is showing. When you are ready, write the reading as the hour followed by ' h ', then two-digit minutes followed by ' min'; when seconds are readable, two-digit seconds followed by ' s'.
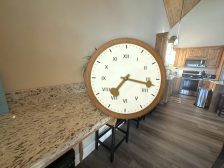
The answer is 7 h 17 min
